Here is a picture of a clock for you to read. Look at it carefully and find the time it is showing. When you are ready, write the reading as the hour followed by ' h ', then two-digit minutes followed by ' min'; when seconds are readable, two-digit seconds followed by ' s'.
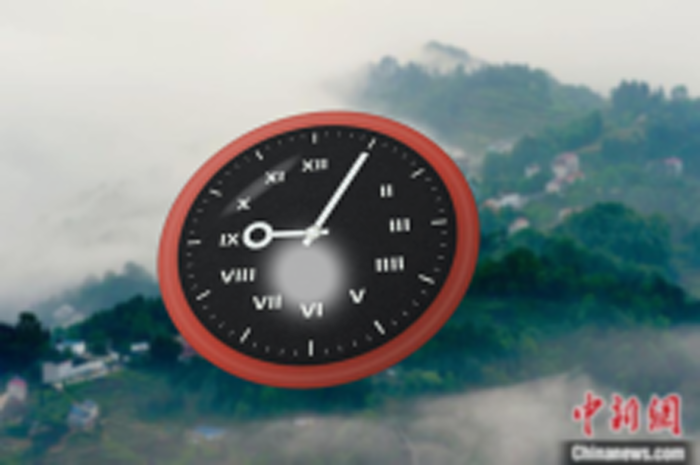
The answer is 9 h 05 min
